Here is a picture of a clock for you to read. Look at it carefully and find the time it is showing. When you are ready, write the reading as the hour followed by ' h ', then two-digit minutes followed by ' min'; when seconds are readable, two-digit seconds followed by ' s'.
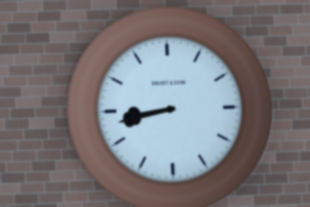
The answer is 8 h 43 min
